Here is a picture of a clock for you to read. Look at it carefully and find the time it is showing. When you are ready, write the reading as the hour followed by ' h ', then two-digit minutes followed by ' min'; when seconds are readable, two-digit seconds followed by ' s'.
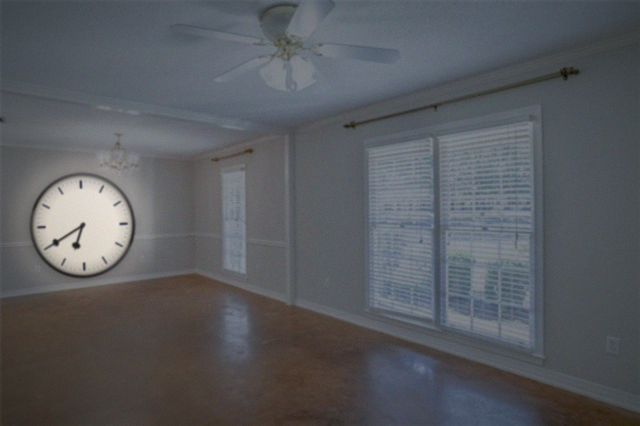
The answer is 6 h 40 min
